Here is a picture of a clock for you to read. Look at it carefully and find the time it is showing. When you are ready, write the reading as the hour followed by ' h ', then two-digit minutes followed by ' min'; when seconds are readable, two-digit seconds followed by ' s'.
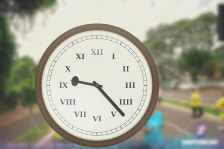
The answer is 9 h 23 min
